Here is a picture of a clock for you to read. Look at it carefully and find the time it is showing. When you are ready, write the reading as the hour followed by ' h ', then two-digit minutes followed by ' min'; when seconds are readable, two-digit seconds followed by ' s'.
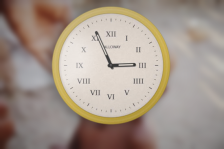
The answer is 2 h 56 min
